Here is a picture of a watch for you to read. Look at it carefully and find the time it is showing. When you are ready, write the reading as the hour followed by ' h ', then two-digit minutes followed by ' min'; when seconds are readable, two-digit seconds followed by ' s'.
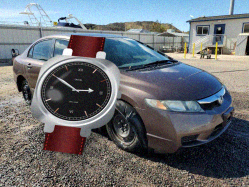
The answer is 2 h 50 min
